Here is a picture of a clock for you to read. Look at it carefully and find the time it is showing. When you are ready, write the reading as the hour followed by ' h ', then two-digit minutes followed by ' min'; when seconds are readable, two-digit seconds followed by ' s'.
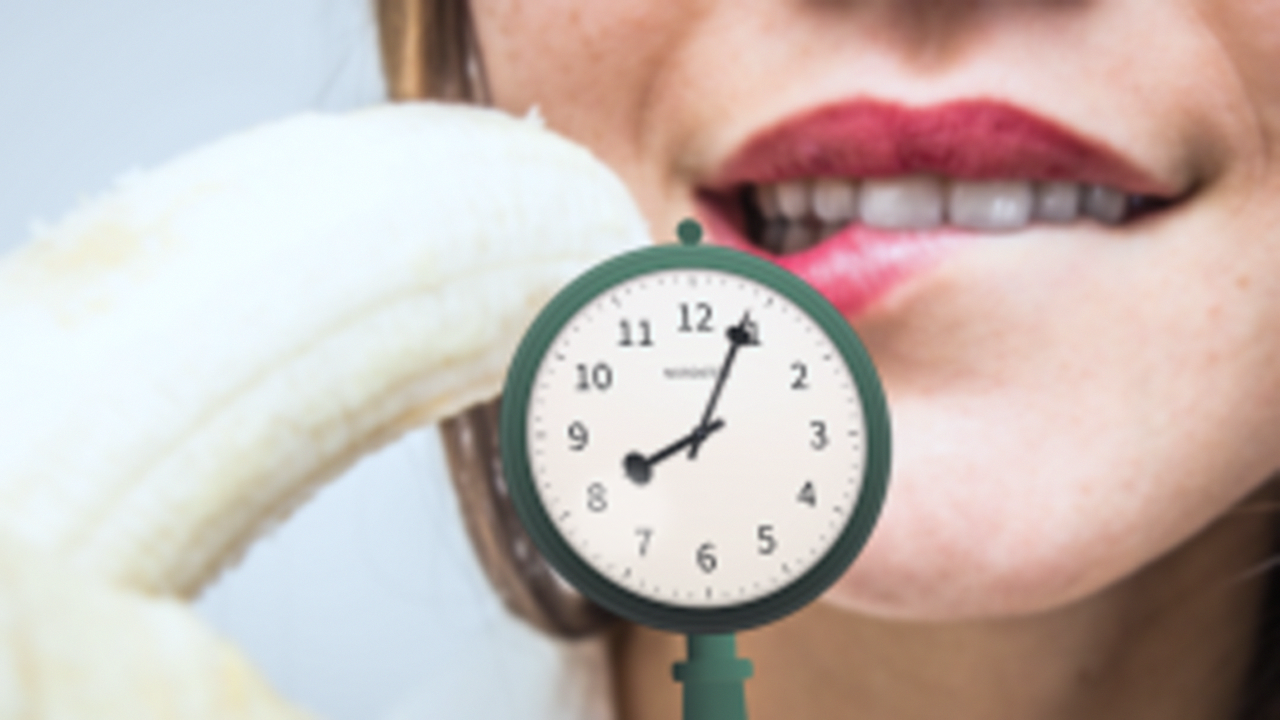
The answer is 8 h 04 min
